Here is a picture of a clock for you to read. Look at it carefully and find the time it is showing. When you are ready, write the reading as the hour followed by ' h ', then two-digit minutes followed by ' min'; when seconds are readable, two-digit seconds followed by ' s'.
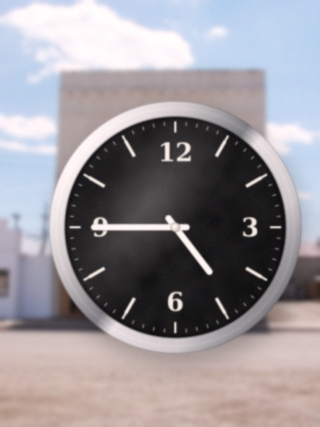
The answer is 4 h 45 min
